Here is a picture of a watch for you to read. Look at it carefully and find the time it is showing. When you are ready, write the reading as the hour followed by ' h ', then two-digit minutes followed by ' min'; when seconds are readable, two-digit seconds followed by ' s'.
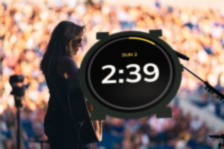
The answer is 2 h 39 min
